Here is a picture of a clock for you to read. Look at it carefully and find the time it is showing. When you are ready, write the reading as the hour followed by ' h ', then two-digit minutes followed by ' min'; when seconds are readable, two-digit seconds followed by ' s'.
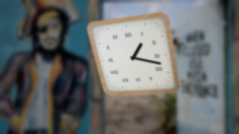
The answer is 1 h 18 min
